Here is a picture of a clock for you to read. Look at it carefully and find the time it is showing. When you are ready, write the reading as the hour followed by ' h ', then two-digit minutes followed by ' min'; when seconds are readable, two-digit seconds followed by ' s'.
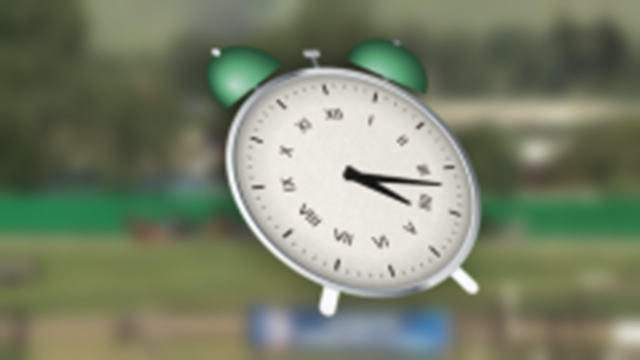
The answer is 4 h 17 min
